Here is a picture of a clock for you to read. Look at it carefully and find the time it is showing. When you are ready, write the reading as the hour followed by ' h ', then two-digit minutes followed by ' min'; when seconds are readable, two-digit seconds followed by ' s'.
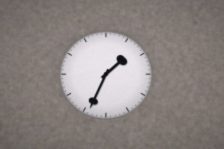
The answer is 1 h 34 min
